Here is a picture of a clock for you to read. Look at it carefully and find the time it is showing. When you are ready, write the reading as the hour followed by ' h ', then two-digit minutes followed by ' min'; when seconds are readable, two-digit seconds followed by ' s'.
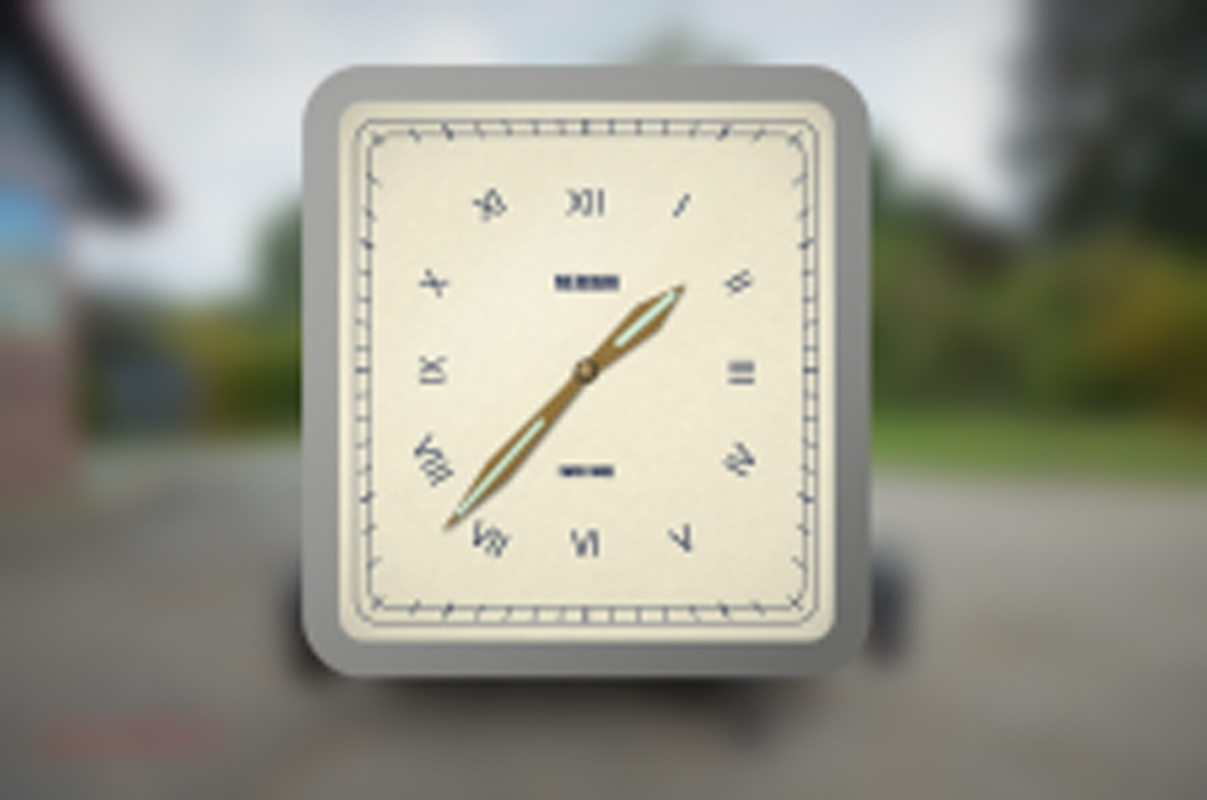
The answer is 1 h 37 min
